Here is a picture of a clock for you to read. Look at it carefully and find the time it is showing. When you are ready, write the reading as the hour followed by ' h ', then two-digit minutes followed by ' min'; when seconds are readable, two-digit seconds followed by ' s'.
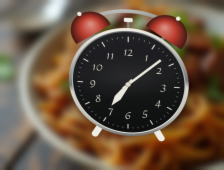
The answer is 7 h 08 min
